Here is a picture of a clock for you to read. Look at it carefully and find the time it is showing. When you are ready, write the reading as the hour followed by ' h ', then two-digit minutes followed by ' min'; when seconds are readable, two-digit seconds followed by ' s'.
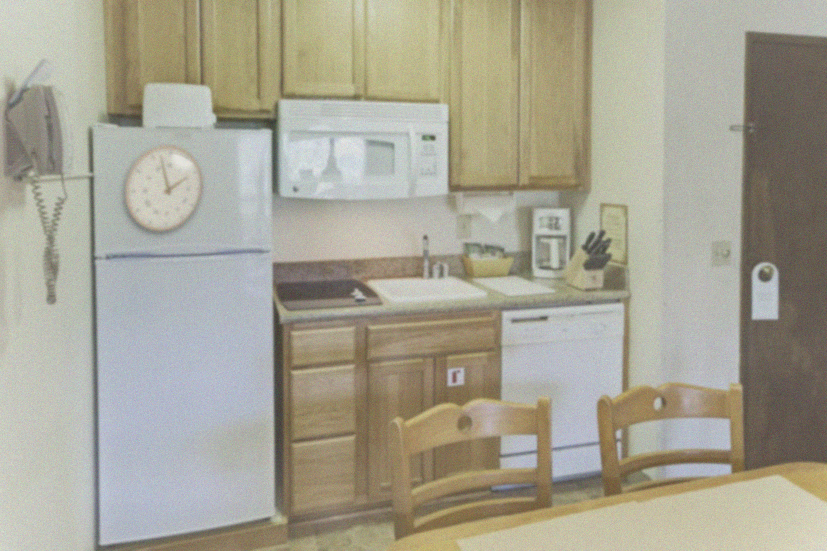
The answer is 1 h 57 min
